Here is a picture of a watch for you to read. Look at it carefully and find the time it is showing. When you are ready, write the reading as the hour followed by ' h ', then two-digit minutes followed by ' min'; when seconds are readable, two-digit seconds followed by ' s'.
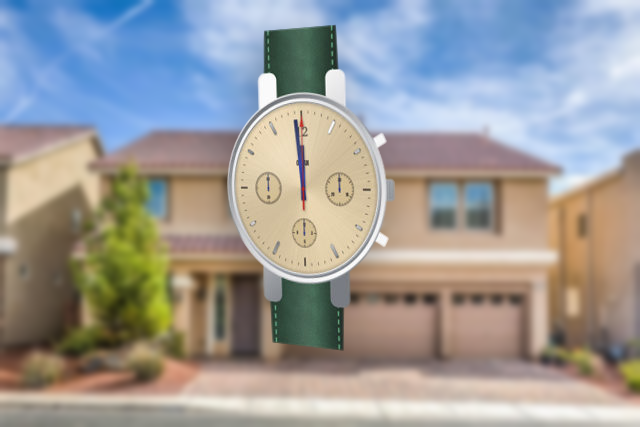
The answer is 11 h 59 min
